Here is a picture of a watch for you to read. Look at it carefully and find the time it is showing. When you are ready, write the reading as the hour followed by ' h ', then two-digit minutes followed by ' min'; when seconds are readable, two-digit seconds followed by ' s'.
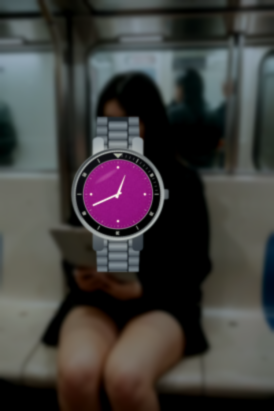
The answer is 12 h 41 min
